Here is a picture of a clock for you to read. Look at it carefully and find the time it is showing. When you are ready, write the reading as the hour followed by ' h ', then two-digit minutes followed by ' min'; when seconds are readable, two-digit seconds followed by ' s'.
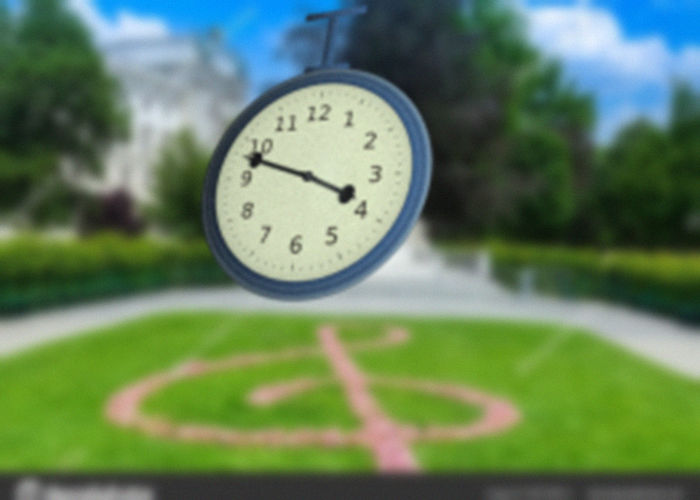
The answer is 3 h 48 min
